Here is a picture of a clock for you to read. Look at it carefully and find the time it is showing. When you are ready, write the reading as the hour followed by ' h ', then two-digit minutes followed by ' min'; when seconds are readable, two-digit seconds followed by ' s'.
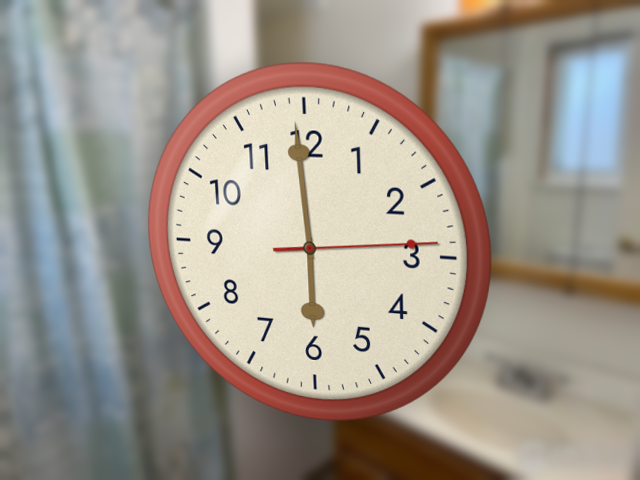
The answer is 5 h 59 min 14 s
